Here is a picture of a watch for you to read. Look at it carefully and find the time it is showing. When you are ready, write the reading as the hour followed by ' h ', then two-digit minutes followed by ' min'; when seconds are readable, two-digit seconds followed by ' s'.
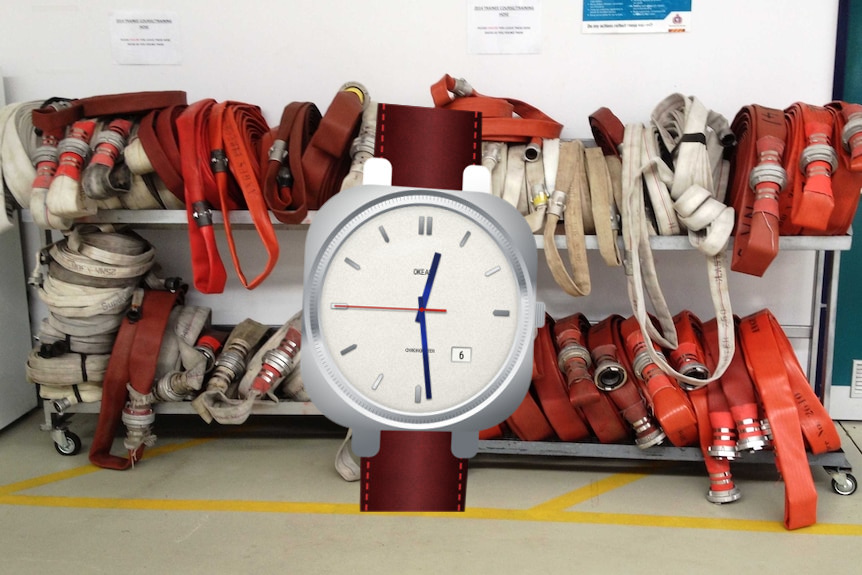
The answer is 12 h 28 min 45 s
